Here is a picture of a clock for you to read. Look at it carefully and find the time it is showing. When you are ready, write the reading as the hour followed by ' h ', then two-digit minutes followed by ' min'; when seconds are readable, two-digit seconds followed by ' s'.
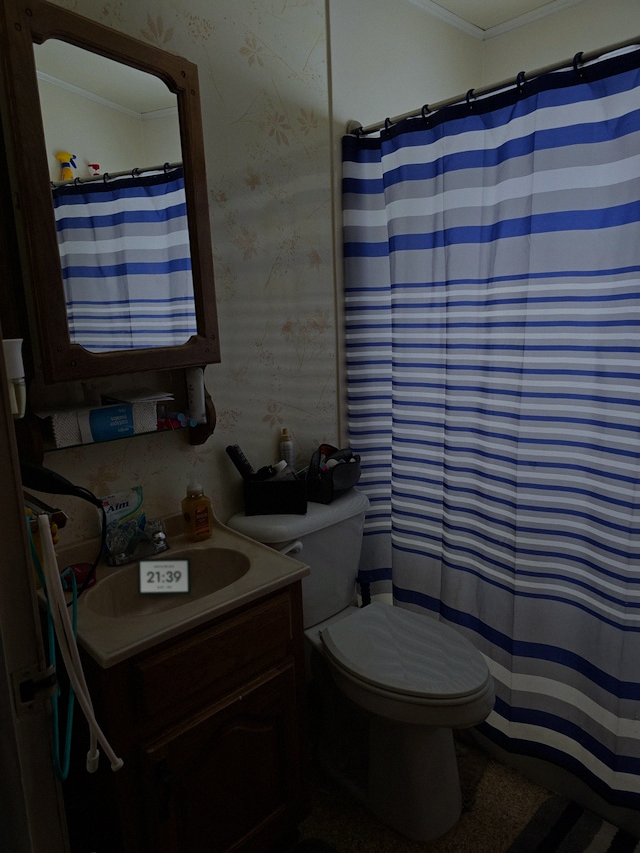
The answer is 21 h 39 min
